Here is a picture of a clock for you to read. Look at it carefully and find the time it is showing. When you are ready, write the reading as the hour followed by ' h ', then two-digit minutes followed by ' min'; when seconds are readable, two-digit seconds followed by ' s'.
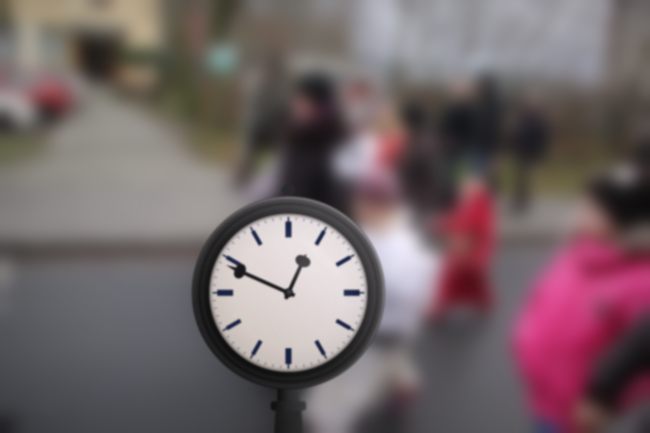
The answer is 12 h 49 min
